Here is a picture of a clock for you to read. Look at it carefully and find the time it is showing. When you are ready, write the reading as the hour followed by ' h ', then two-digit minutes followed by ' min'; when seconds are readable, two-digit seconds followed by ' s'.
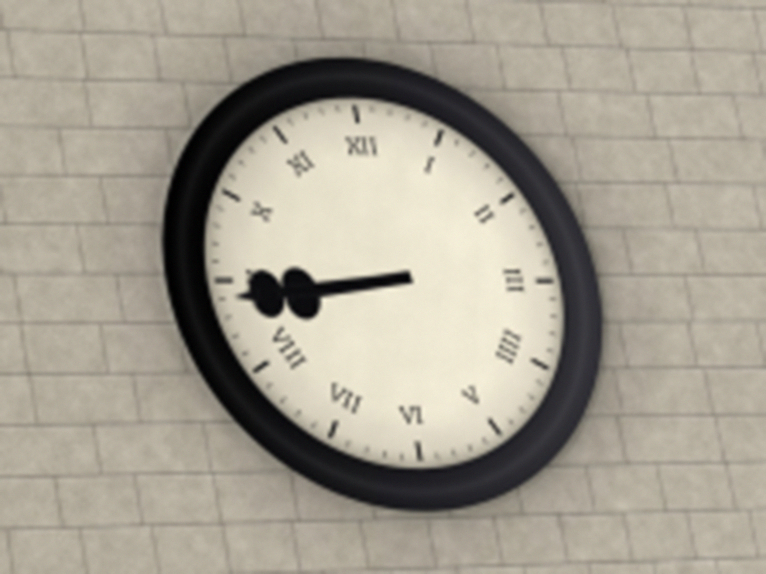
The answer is 8 h 44 min
